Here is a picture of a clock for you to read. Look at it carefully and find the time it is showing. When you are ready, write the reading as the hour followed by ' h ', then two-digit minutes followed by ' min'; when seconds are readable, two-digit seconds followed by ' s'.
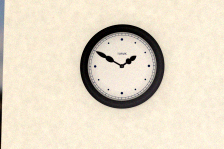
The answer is 1 h 50 min
